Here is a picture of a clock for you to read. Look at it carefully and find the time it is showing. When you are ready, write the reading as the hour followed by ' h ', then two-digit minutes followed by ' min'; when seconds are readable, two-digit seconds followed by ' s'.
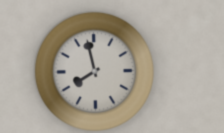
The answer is 7 h 58 min
